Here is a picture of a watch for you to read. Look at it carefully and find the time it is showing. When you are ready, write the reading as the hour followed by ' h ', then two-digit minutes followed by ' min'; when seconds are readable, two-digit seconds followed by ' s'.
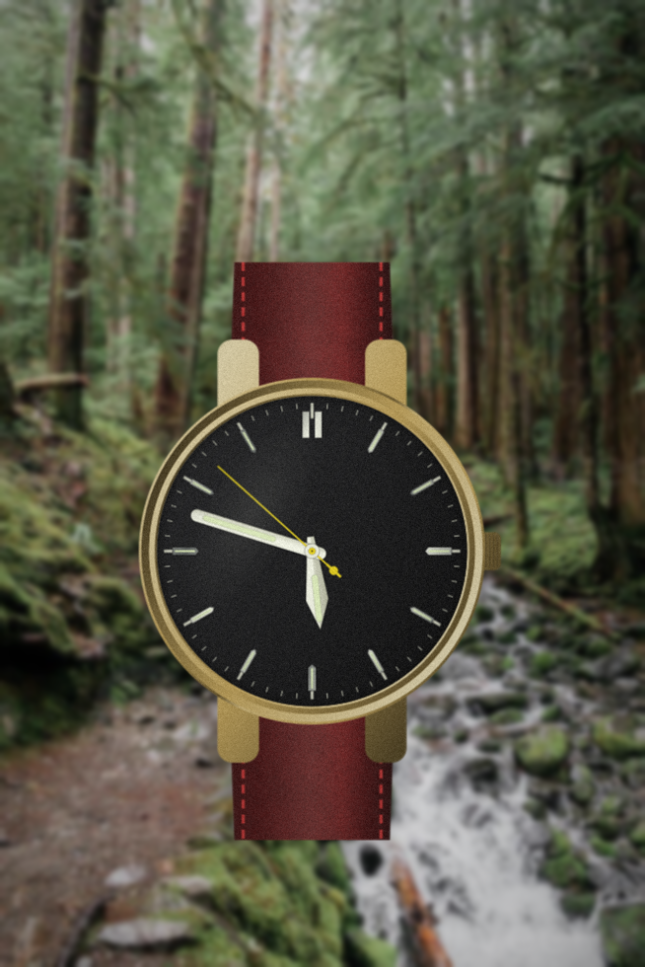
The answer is 5 h 47 min 52 s
